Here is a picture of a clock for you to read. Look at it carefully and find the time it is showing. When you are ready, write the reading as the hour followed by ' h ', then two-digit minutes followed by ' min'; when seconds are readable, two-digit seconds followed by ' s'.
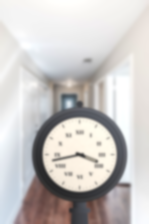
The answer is 3 h 43 min
